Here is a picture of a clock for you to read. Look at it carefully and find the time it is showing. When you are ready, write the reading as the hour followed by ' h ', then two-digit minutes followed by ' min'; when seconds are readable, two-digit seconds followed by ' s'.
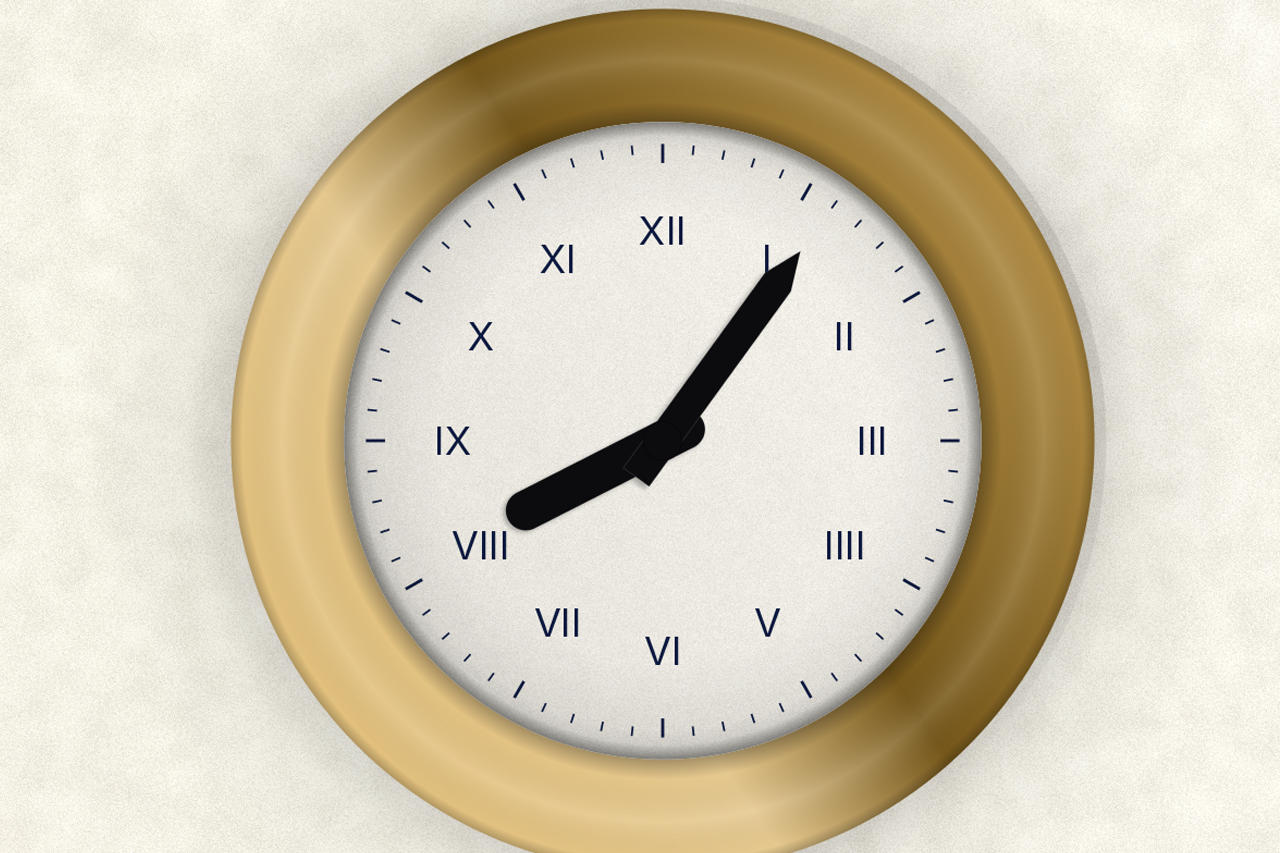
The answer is 8 h 06 min
